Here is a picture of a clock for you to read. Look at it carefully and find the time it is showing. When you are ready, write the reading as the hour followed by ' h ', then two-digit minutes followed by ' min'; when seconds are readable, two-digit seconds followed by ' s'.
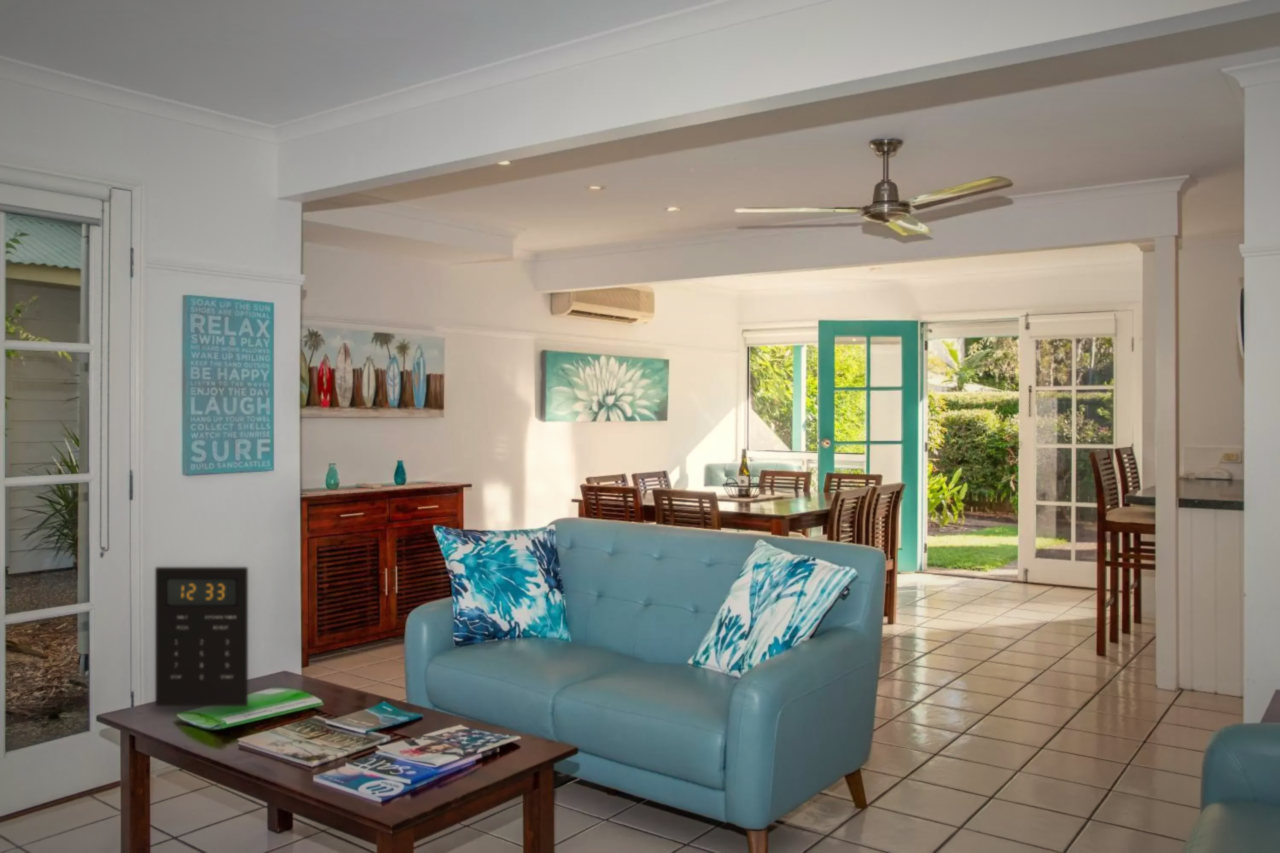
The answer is 12 h 33 min
